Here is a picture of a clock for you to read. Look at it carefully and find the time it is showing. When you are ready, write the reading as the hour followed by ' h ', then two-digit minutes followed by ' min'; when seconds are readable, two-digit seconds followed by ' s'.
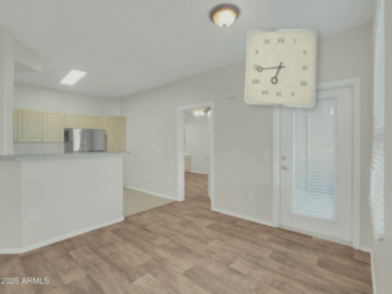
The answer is 6 h 44 min
